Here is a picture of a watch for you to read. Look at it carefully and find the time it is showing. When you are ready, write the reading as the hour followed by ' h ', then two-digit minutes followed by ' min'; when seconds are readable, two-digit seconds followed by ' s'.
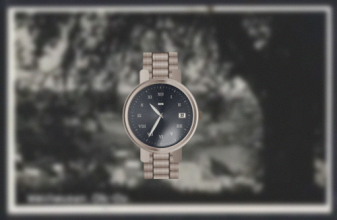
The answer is 10 h 35 min
